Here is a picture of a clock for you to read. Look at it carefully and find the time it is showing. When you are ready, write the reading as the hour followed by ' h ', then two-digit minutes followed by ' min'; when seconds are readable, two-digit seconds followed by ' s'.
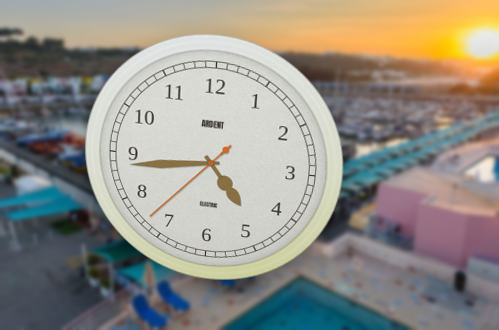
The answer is 4 h 43 min 37 s
